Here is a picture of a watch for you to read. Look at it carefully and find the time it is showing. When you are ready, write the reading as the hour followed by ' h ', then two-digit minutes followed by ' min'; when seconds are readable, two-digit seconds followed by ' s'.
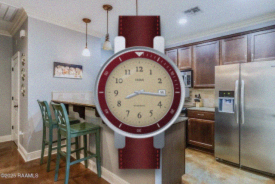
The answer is 8 h 16 min
